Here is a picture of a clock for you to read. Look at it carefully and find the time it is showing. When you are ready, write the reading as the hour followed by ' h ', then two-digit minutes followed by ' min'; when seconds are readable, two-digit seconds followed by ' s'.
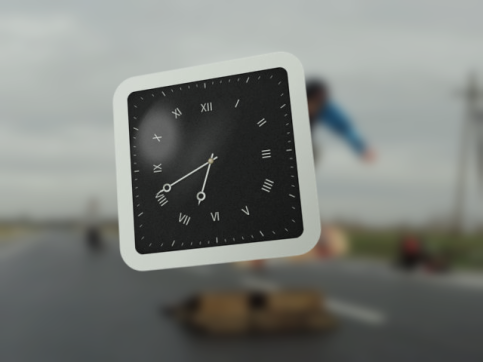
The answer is 6 h 41 min
